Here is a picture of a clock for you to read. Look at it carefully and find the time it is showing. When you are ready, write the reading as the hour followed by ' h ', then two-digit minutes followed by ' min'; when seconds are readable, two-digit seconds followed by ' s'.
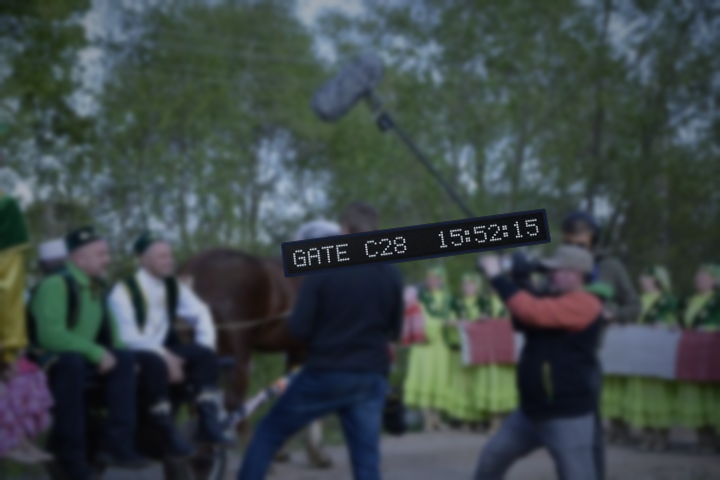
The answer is 15 h 52 min 15 s
